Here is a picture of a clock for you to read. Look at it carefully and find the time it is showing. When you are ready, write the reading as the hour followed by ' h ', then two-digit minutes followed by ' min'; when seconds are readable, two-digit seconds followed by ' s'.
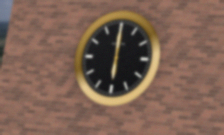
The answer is 6 h 00 min
